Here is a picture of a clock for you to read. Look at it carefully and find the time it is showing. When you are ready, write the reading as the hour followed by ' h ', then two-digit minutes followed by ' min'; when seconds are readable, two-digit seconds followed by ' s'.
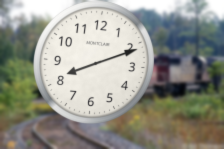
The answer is 8 h 11 min
